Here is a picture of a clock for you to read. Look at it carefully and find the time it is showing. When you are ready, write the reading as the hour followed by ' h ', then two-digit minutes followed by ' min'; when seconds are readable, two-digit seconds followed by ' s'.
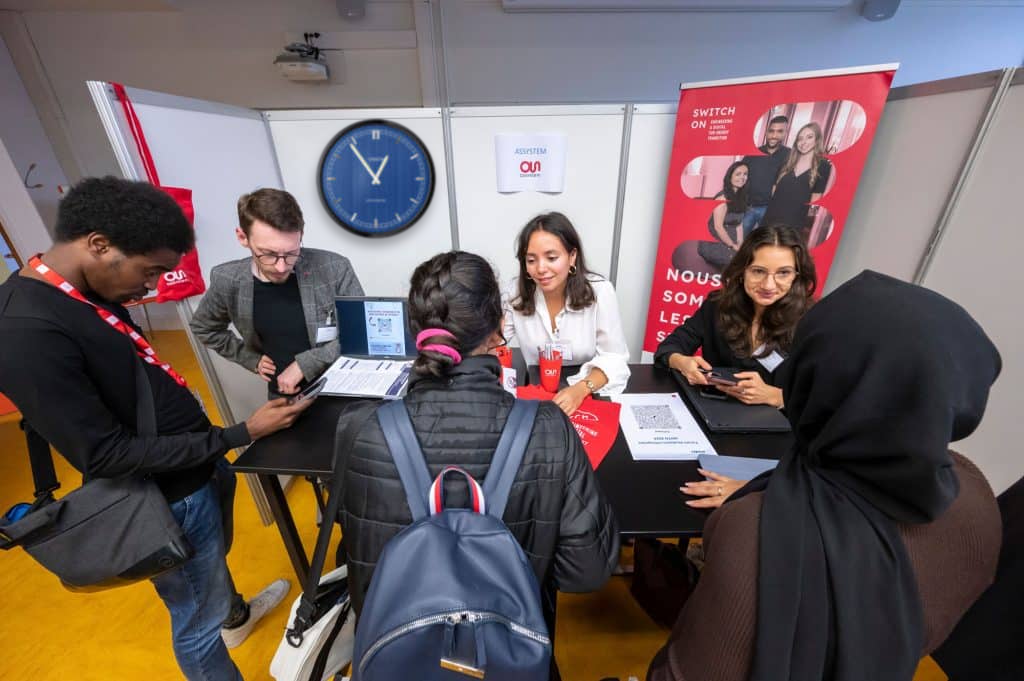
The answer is 12 h 54 min
